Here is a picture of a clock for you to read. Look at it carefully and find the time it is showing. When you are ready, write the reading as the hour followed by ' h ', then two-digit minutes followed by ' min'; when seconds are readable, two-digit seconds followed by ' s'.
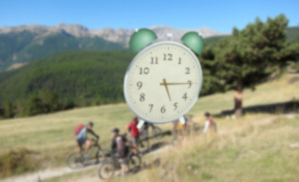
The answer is 5 h 15 min
